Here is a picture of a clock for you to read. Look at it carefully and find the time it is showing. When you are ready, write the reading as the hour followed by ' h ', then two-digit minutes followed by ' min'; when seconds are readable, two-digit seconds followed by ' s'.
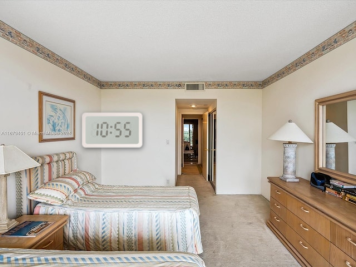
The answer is 10 h 55 min
